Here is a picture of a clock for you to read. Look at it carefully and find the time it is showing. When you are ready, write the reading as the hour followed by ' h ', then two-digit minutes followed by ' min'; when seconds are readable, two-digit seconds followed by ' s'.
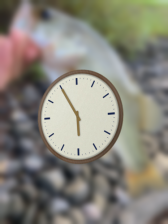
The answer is 5 h 55 min
